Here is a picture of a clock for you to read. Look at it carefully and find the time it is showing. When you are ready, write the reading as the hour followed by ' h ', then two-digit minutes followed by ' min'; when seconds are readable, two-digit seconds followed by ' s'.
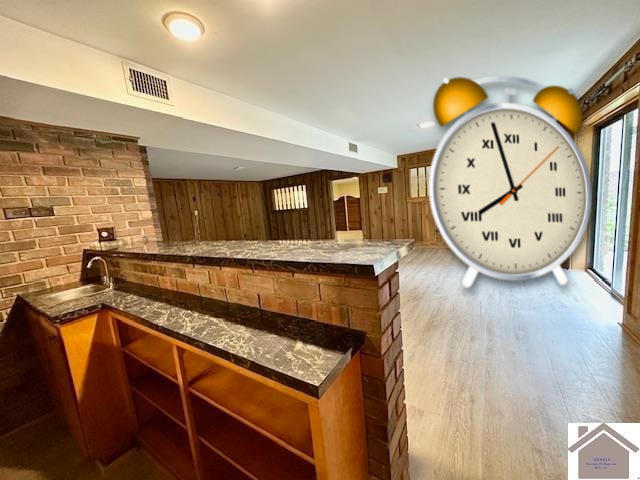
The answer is 7 h 57 min 08 s
